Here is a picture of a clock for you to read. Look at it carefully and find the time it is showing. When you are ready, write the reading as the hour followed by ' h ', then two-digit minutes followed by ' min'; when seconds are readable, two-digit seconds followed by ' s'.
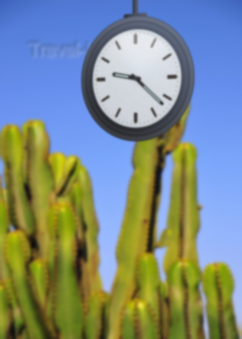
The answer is 9 h 22 min
